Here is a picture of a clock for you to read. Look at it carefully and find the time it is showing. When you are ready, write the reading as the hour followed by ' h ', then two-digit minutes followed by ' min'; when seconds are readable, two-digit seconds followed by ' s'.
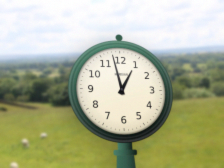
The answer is 12 h 58 min
